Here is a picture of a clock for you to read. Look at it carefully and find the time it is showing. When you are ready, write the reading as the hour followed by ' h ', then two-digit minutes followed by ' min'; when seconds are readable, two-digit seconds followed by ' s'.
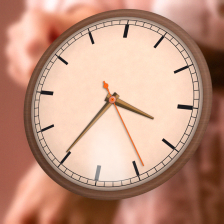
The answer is 3 h 35 min 24 s
